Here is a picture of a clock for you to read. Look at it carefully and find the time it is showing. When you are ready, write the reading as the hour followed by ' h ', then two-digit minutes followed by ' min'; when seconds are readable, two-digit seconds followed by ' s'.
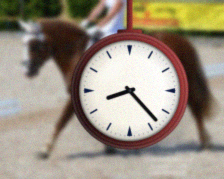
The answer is 8 h 23 min
